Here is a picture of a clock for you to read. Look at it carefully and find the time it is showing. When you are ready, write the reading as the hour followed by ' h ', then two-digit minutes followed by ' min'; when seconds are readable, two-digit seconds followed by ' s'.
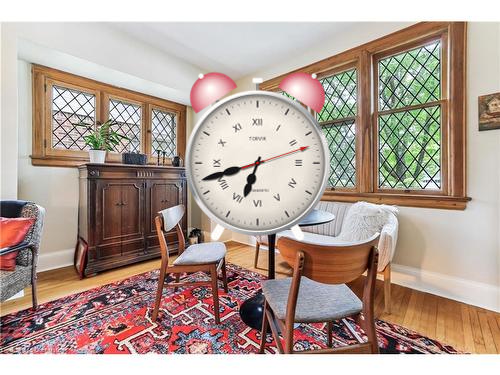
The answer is 6 h 42 min 12 s
